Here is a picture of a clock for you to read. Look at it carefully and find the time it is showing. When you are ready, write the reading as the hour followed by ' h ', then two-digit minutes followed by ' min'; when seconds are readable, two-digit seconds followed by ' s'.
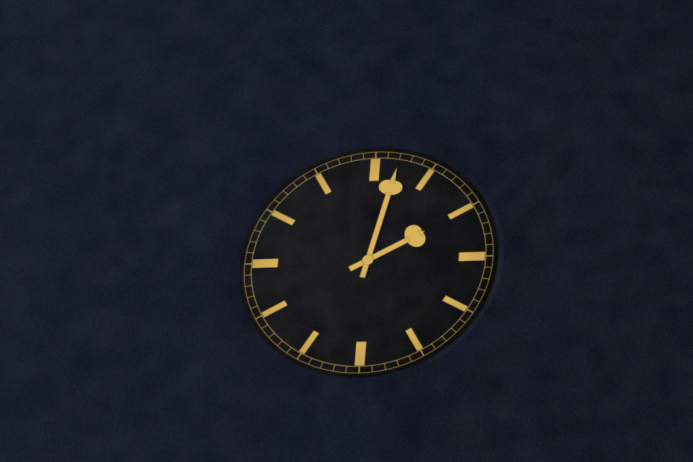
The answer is 2 h 02 min
